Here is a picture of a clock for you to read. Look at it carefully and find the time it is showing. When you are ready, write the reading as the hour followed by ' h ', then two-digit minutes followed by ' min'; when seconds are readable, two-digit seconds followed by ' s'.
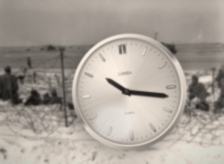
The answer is 10 h 17 min
